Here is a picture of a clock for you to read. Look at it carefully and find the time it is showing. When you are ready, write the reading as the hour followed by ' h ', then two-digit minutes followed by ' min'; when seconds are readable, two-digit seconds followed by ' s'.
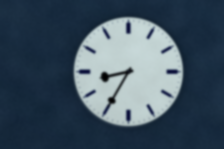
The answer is 8 h 35 min
